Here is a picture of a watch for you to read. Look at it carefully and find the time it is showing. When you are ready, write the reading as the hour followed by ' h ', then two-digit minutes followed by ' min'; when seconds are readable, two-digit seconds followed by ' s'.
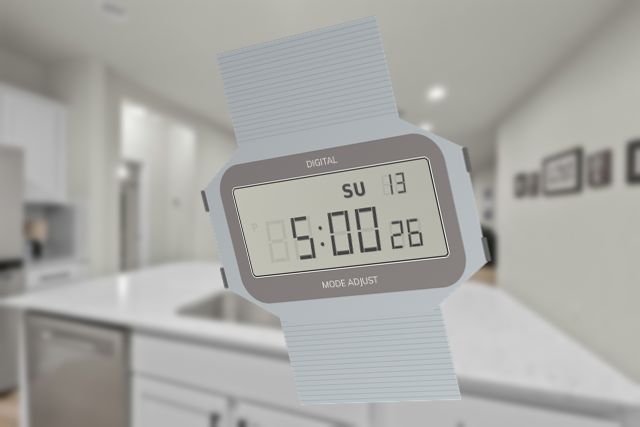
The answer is 5 h 00 min 26 s
